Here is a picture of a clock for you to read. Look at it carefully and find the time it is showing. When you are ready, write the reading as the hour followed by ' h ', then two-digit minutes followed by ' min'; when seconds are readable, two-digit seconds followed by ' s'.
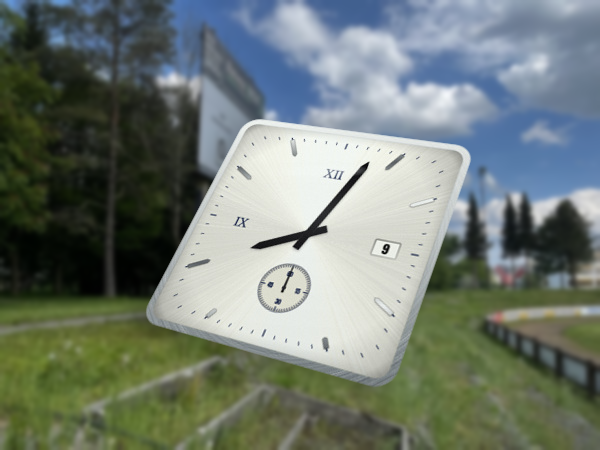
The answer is 8 h 03 min
